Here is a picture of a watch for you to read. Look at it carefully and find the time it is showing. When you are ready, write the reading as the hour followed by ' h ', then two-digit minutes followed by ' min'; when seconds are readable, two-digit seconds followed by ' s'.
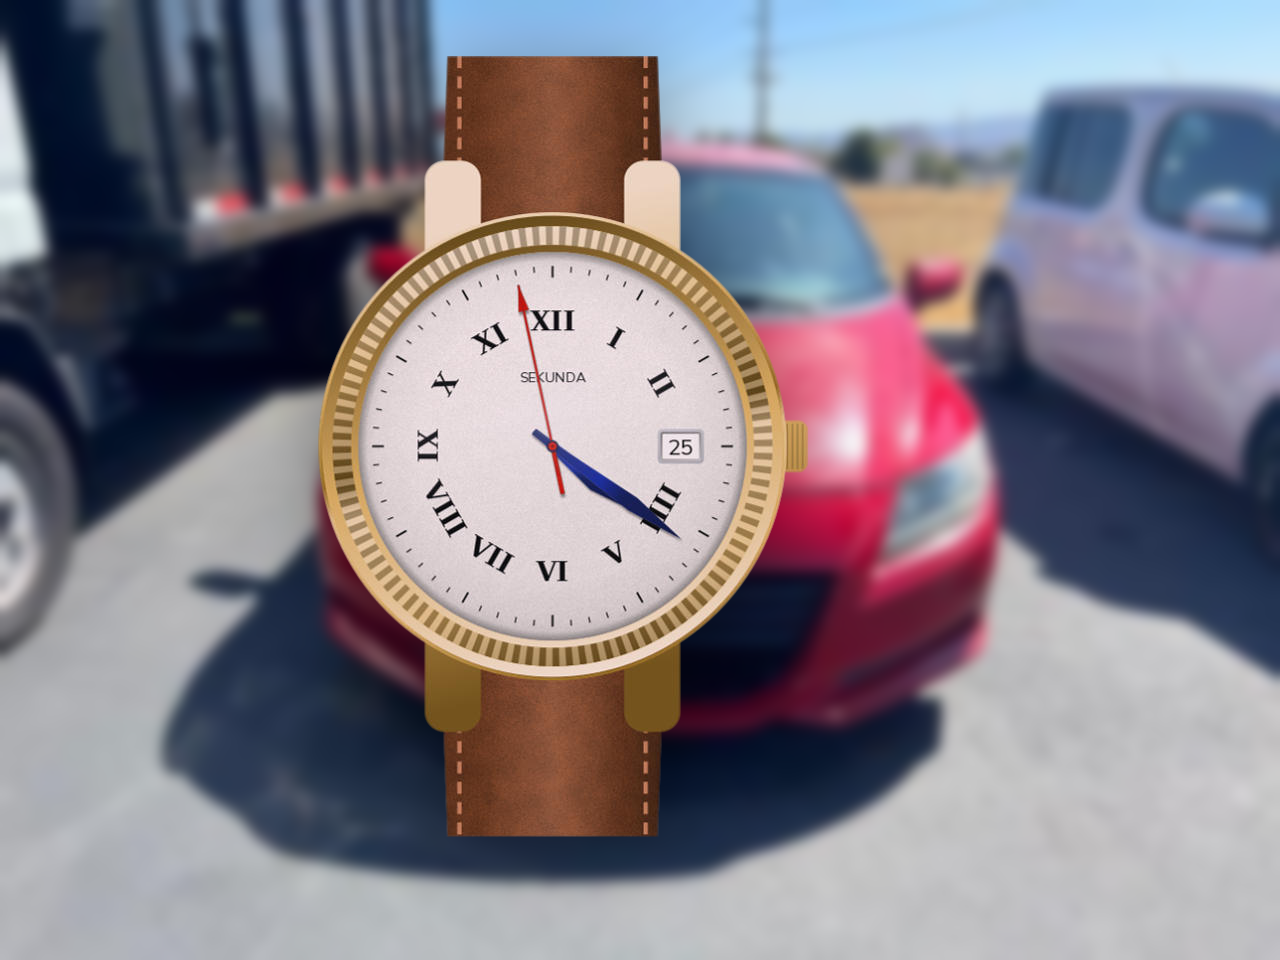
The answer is 4 h 20 min 58 s
